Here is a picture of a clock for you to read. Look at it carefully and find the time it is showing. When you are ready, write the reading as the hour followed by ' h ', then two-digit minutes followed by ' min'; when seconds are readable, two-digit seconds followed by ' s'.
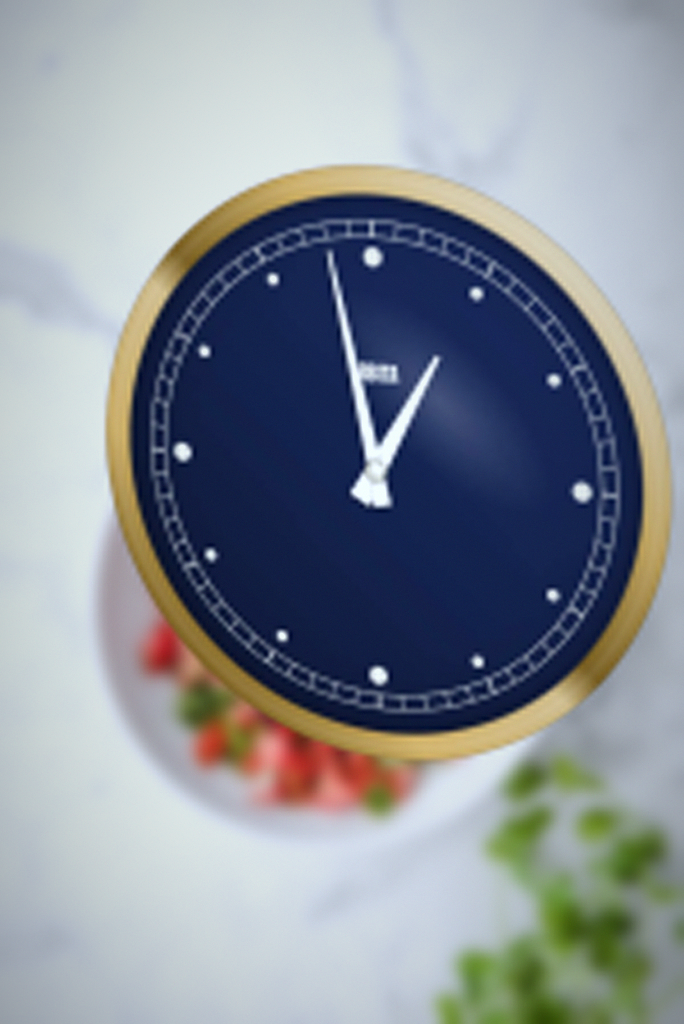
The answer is 12 h 58 min
